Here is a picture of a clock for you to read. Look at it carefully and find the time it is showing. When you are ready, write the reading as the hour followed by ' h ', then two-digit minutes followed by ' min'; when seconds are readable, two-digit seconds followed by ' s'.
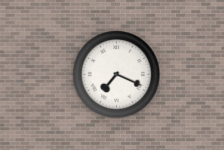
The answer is 7 h 19 min
